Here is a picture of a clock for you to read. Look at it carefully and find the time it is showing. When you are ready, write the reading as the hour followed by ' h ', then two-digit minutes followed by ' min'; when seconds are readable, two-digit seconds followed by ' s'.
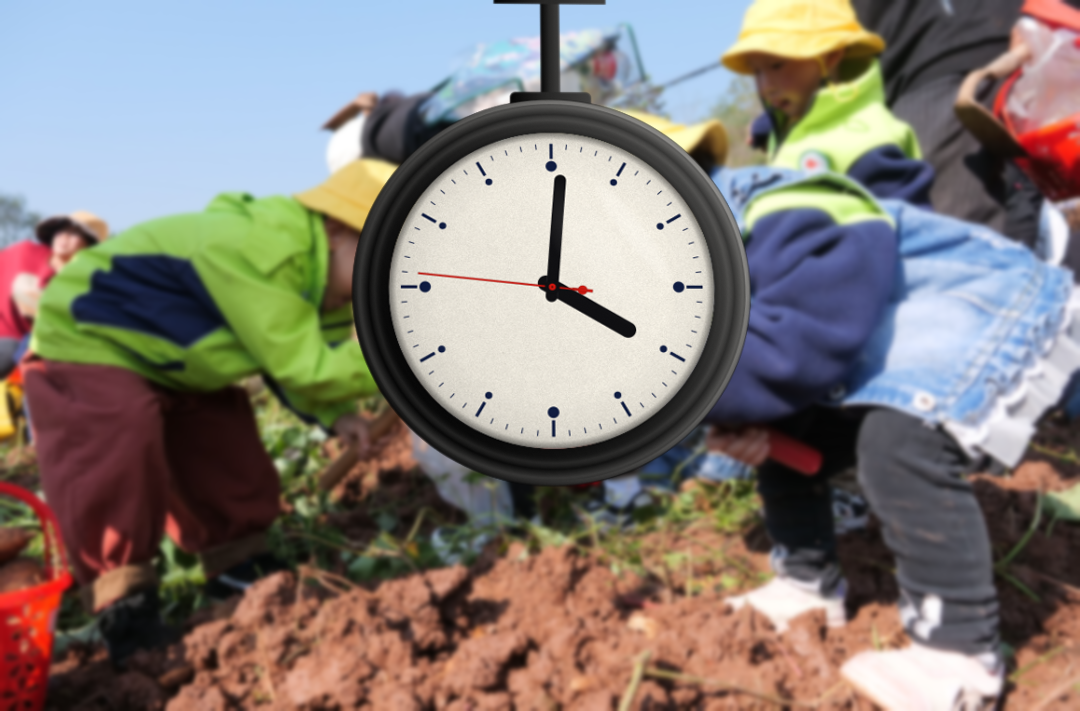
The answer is 4 h 00 min 46 s
